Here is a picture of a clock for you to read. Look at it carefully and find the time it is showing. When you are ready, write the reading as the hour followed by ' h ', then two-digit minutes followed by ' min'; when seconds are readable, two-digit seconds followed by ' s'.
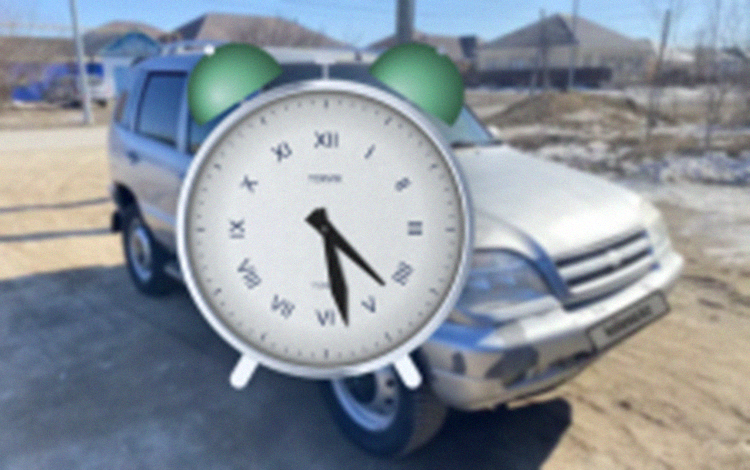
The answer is 4 h 28 min
